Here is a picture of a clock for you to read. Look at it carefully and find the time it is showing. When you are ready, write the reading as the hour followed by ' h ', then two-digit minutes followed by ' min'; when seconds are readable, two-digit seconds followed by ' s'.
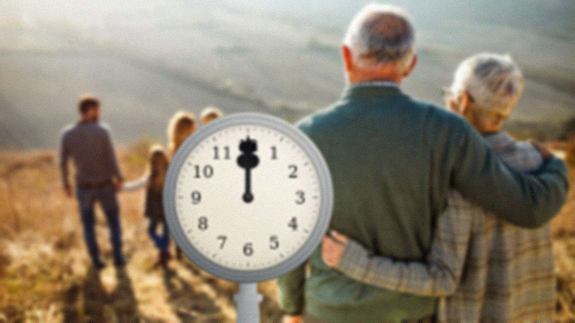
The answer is 12 h 00 min
